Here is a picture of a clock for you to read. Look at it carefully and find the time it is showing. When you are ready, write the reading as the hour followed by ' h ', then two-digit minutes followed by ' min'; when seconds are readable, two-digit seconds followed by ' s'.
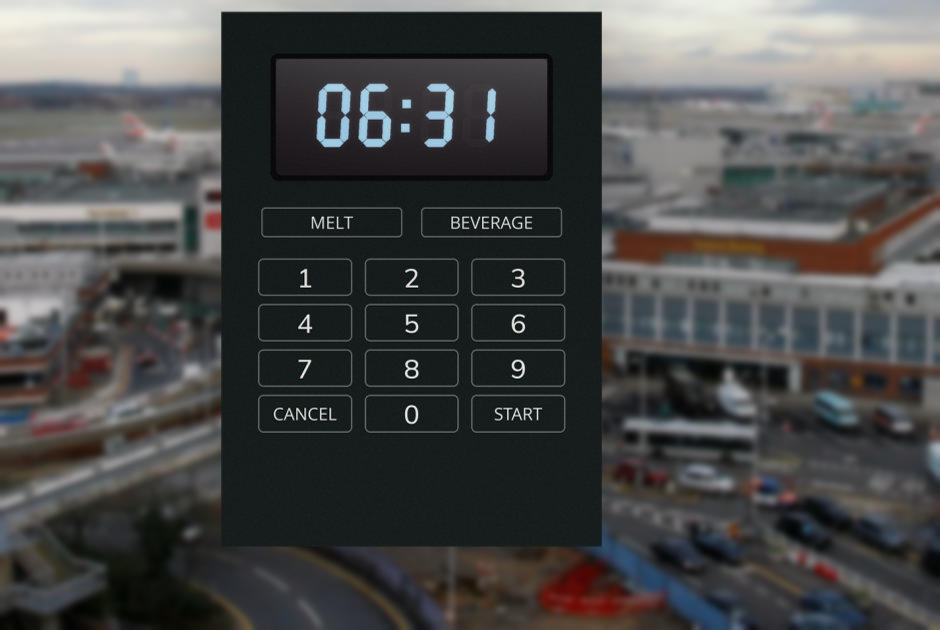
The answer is 6 h 31 min
